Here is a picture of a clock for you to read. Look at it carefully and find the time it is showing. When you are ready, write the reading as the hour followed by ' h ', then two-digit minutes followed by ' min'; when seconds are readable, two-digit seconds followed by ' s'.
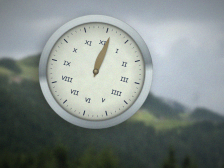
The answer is 12 h 01 min
